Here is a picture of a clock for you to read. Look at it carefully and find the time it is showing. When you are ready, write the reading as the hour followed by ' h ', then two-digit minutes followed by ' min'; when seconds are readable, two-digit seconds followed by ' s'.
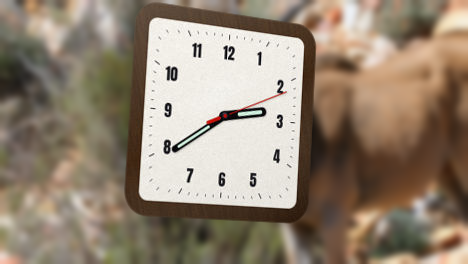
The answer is 2 h 39 min 11 s
